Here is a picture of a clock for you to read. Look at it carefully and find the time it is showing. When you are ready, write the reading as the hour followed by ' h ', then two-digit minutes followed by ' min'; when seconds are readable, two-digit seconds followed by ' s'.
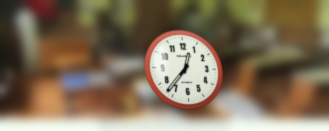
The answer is 12 h 37 min
